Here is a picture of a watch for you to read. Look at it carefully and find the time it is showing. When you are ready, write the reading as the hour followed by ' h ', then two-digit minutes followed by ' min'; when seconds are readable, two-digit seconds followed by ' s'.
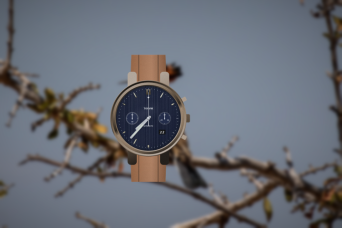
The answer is 7 h 37 min
